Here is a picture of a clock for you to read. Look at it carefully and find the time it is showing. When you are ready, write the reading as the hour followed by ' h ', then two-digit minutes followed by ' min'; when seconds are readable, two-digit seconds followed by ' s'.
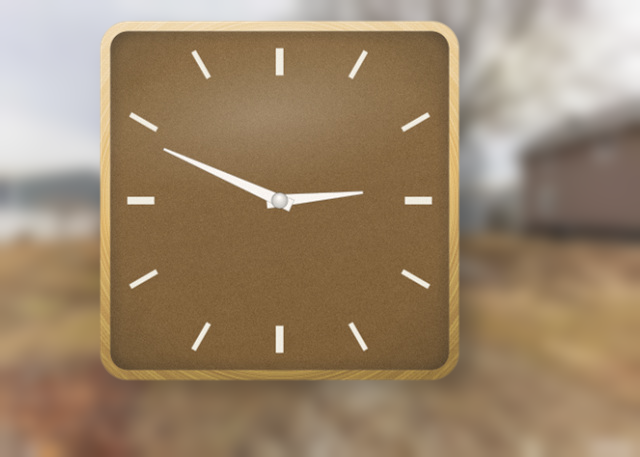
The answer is 2 h 49 min
